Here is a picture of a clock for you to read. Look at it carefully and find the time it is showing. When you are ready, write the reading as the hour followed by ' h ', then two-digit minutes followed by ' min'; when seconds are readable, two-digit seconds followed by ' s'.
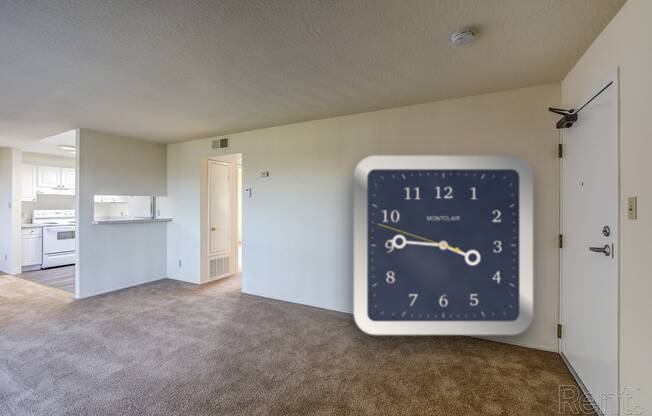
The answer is 3 h 45 min 48 s
